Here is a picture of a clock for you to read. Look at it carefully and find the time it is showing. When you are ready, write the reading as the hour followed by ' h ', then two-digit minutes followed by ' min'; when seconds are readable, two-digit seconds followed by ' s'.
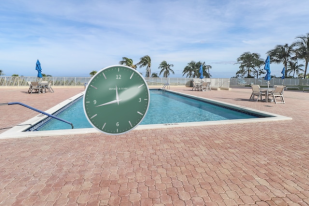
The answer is 11 h 43 min
